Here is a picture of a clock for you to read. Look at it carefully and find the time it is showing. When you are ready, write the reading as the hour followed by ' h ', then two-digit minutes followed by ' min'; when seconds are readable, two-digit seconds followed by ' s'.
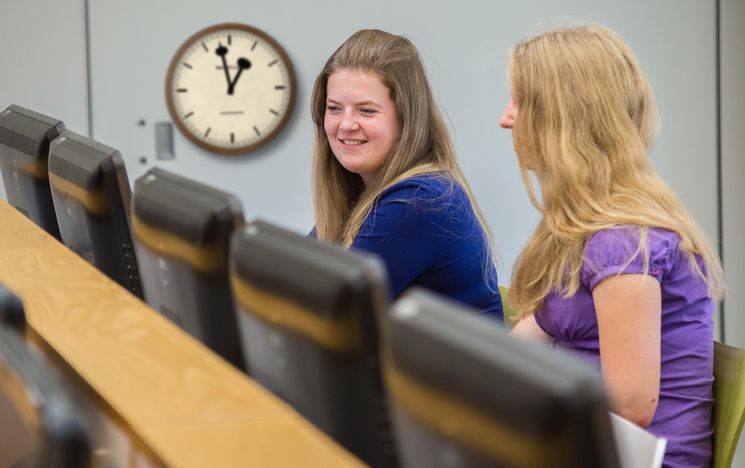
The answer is 12 h 58 min
